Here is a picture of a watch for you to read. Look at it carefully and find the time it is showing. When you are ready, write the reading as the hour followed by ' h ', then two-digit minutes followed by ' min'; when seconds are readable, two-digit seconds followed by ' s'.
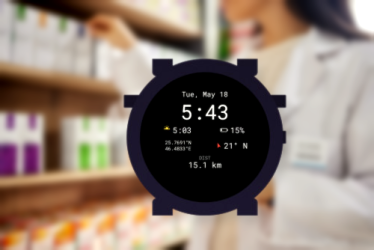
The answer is 5 h 43 min
